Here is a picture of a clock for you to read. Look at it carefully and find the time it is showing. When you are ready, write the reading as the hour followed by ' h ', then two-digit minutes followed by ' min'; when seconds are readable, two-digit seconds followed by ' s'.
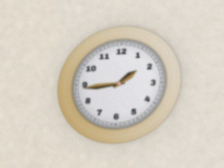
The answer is 1 h 44 min
